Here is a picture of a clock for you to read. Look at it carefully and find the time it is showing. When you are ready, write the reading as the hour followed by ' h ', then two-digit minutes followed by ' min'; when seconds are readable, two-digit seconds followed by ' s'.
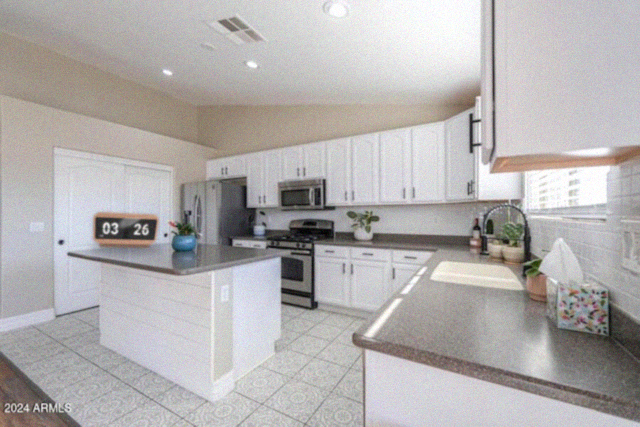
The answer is 3 h 26 min
